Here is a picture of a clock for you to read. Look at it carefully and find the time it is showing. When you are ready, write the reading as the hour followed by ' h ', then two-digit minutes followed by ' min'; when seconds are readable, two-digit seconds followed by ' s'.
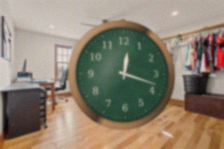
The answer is 12 h 18 min
